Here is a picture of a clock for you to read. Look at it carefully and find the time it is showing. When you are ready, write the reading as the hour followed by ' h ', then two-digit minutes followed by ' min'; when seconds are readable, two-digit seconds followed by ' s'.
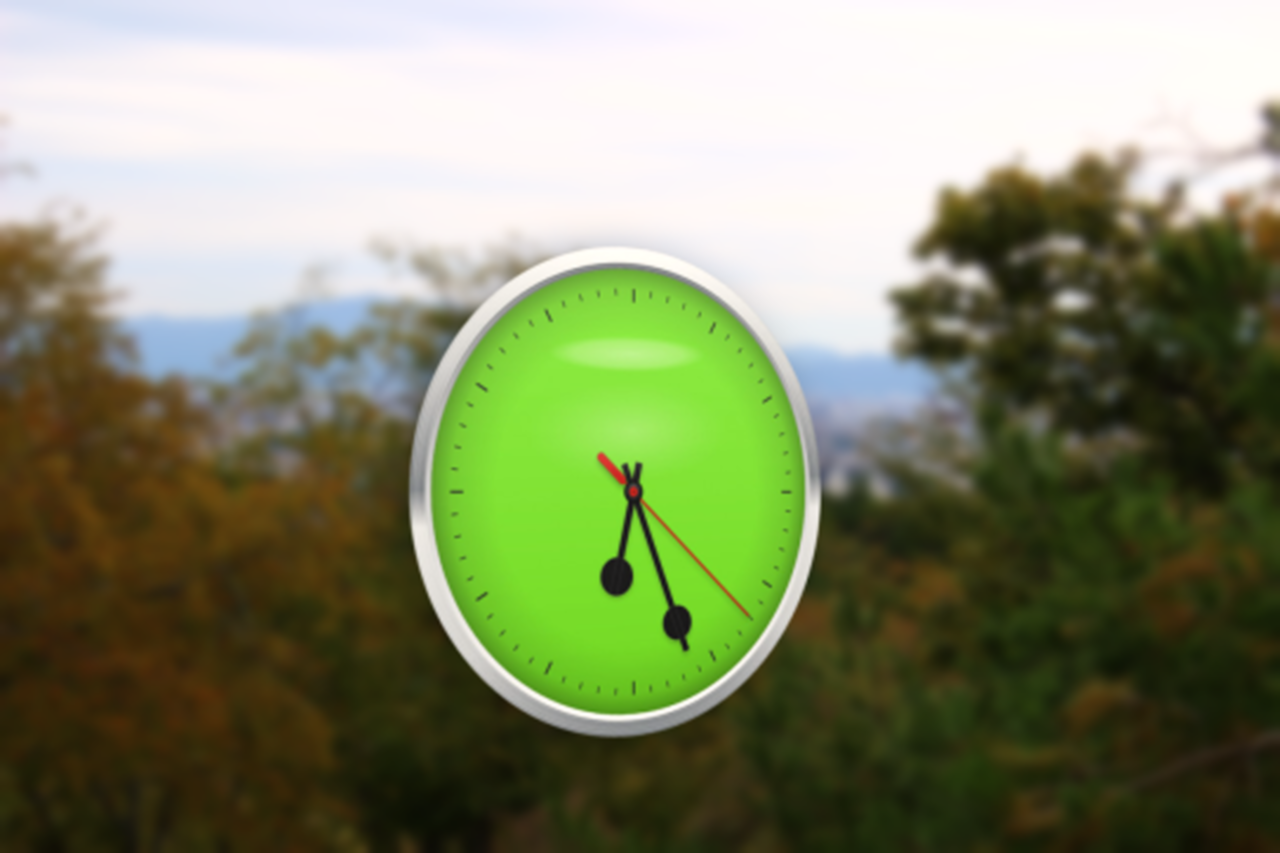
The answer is 6 h 26 min 22 s
